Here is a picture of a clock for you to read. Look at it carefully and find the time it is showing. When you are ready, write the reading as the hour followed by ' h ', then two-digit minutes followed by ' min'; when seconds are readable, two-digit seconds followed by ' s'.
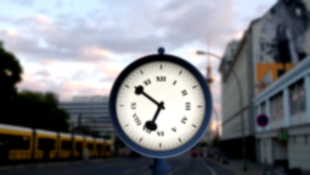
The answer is 6 h 51 min
